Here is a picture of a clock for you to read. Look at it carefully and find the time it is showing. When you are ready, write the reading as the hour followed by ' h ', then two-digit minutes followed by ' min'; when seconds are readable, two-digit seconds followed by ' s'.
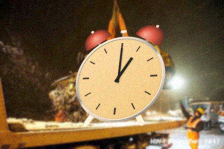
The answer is 1 h 00 min
